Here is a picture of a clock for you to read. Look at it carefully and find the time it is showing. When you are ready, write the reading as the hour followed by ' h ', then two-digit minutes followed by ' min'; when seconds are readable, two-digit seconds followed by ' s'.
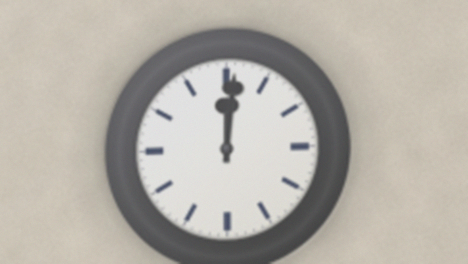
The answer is 12 h 01 min
